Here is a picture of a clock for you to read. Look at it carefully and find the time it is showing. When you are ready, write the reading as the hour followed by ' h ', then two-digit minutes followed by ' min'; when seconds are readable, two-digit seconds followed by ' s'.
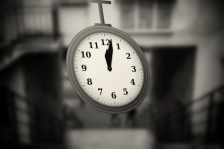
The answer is 12 h 02 min
